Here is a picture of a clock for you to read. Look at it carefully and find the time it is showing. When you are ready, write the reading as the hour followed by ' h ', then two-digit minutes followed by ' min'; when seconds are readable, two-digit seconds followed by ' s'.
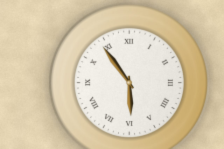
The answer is 5 h 54 min
